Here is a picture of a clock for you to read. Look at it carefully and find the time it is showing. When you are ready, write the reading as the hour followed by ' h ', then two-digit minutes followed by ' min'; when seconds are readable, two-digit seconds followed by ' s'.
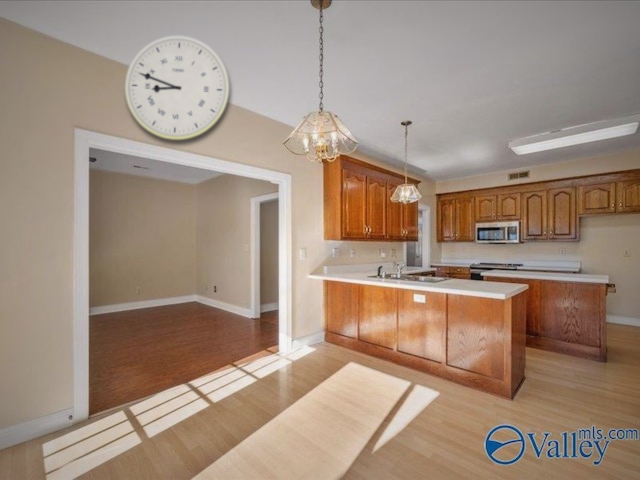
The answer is 8 h 48 min
